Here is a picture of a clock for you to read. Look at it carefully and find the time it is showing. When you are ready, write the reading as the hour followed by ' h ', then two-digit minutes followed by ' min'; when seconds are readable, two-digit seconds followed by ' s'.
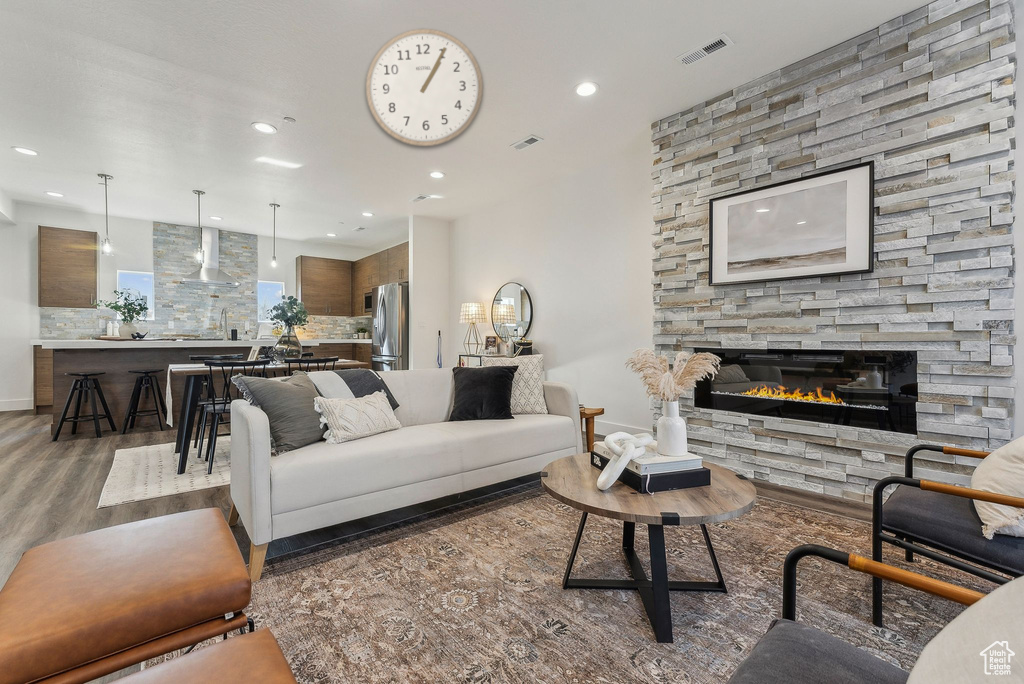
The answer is 1 h 05 min
